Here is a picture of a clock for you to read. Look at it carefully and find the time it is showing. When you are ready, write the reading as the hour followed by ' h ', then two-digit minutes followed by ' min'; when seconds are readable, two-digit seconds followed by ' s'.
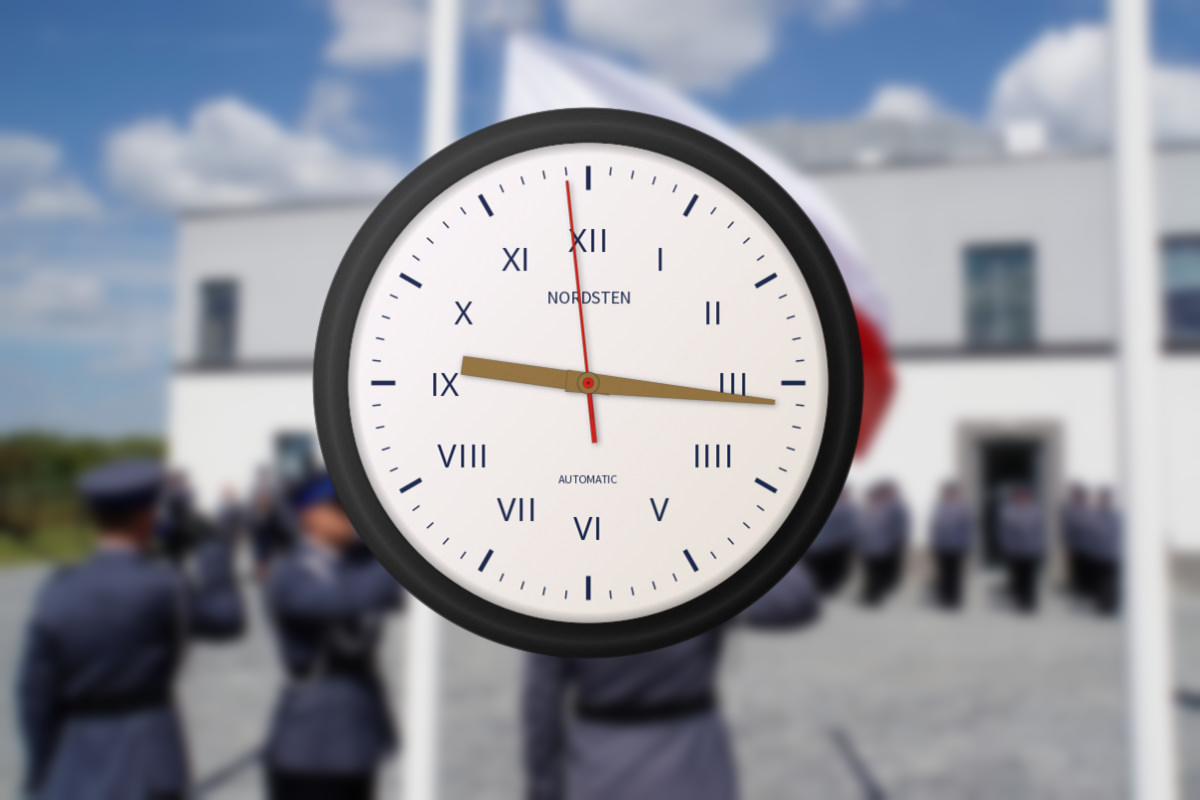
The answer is 9 h 15 min 59 s
